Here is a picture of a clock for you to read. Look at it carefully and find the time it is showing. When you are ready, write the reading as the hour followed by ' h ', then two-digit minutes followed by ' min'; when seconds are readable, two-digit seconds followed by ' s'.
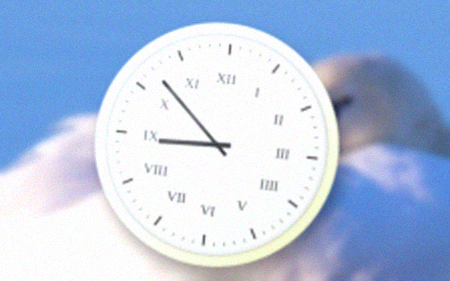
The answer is 8 h 52 min
